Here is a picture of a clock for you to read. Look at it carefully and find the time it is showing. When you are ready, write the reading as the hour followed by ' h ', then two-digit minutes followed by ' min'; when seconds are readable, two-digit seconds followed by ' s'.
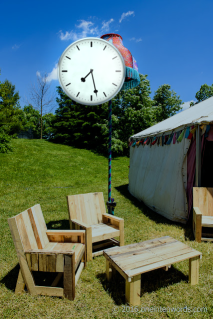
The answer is 7 h 28 min
